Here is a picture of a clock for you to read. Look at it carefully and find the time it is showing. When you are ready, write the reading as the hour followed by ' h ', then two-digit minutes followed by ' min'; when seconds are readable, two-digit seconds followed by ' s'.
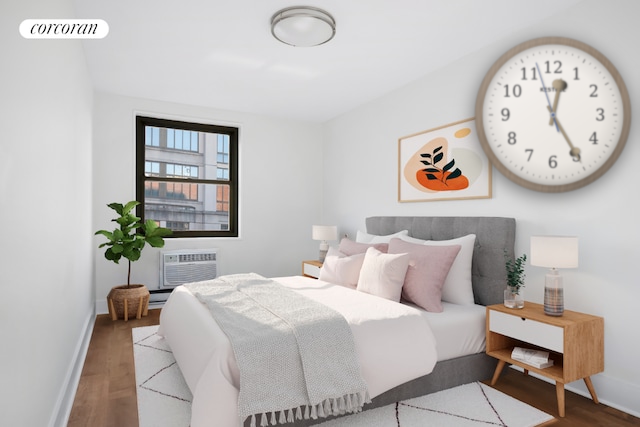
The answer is 12 h 24 min 57 s
